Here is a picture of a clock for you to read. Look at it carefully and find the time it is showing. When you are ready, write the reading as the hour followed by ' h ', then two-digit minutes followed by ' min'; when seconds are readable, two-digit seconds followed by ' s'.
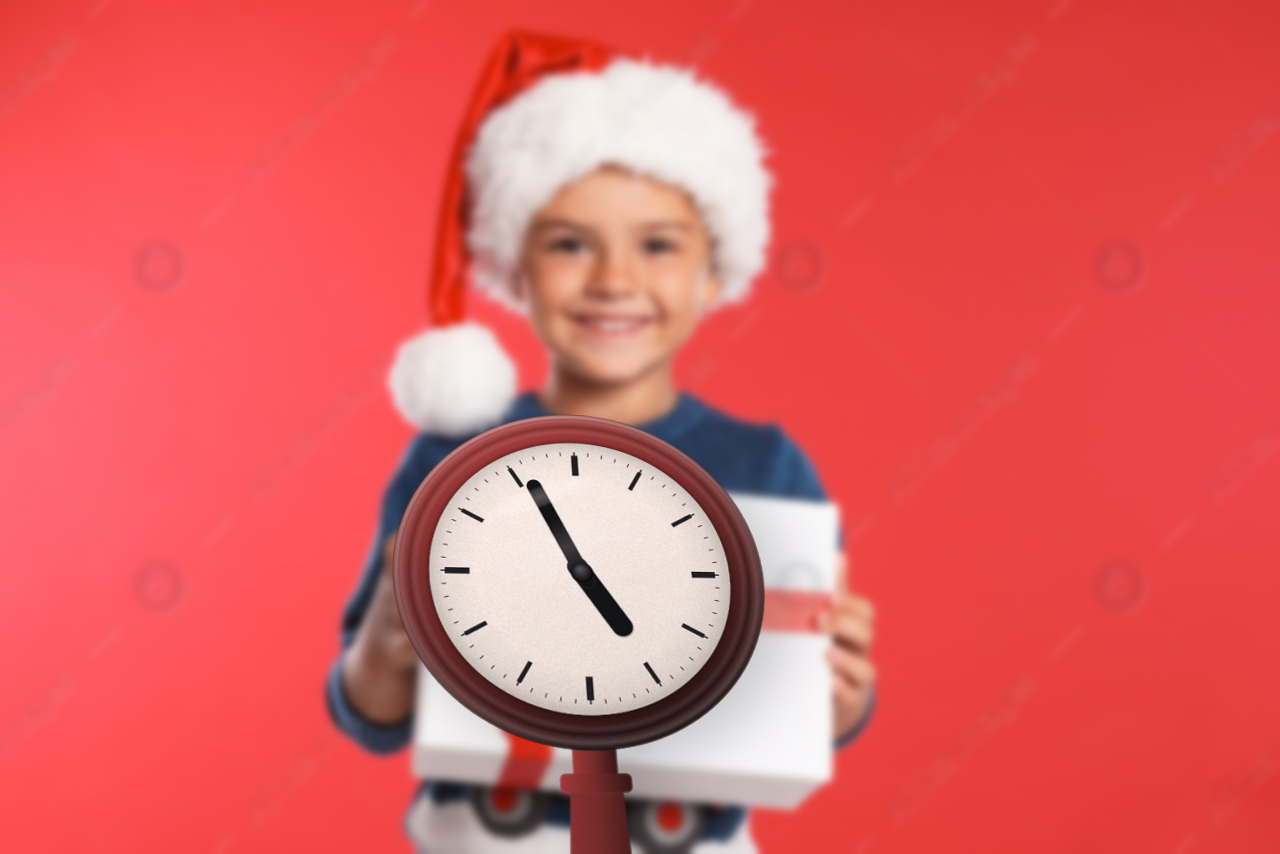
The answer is 4 h 56 min
